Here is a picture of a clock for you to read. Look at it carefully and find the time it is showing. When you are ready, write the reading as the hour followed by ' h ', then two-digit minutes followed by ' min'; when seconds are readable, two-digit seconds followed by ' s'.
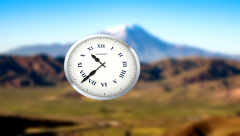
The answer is 10 h 38 min
